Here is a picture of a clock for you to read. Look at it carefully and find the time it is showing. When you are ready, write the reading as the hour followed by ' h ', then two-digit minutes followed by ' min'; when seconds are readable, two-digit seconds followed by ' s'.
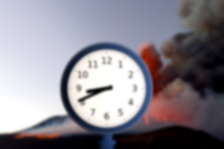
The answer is 8 h 41 min
